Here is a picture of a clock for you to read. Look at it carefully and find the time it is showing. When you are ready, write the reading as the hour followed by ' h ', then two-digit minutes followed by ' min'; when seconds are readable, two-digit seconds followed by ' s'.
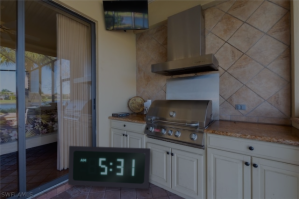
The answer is 5 h 31 min
